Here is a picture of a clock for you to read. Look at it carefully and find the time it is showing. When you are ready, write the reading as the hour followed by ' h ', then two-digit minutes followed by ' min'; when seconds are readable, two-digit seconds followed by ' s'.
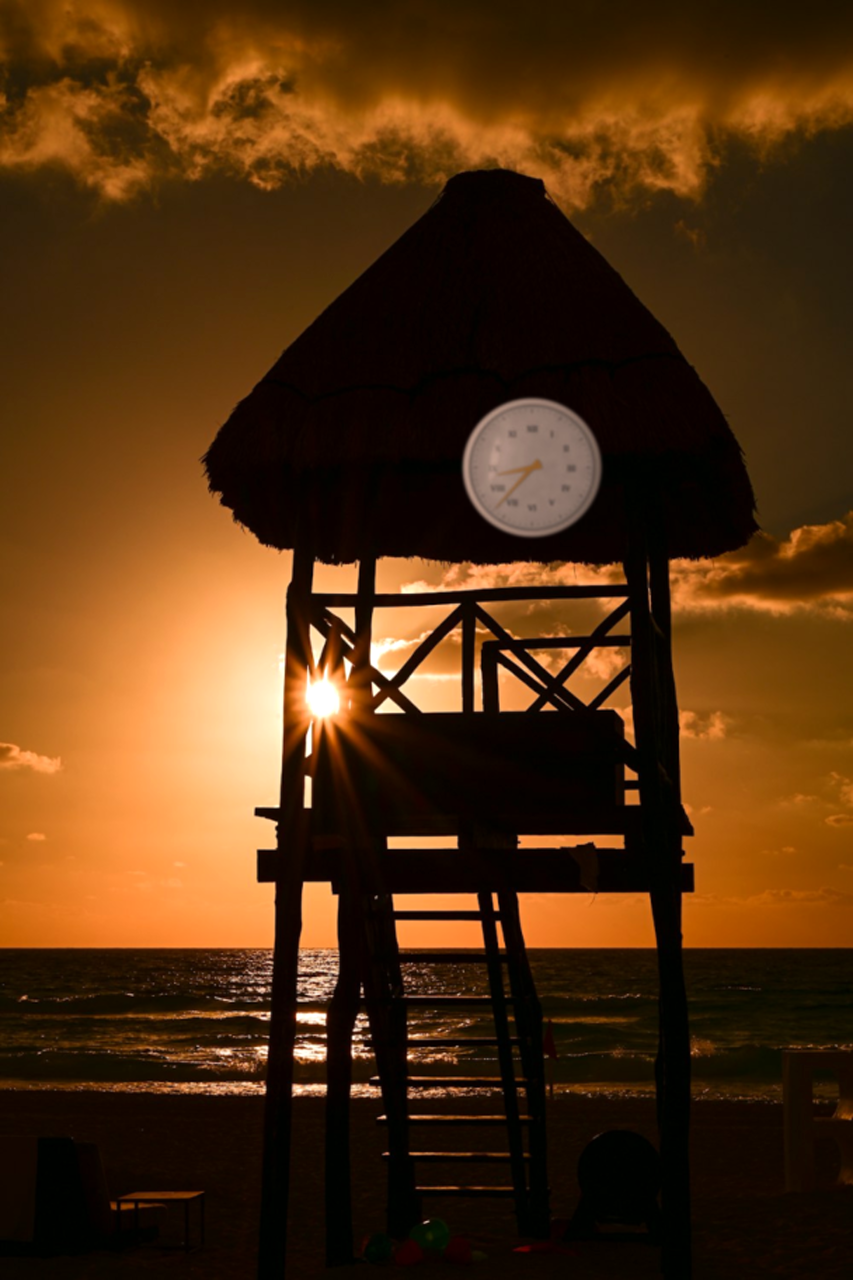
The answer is 8 h 37 min
